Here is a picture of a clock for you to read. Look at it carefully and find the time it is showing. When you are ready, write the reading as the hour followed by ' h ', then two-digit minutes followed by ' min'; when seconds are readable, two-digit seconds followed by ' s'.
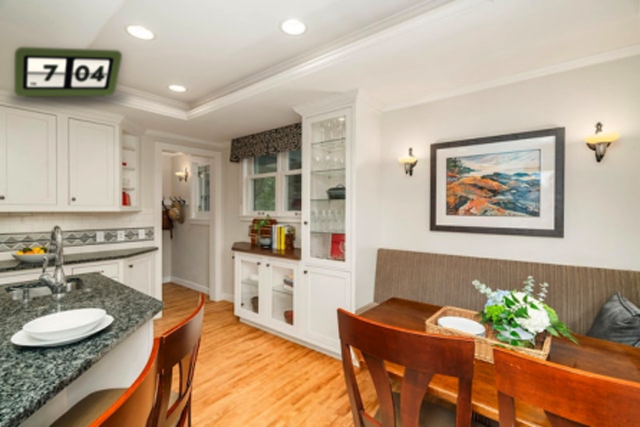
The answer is 7 h 04 min
